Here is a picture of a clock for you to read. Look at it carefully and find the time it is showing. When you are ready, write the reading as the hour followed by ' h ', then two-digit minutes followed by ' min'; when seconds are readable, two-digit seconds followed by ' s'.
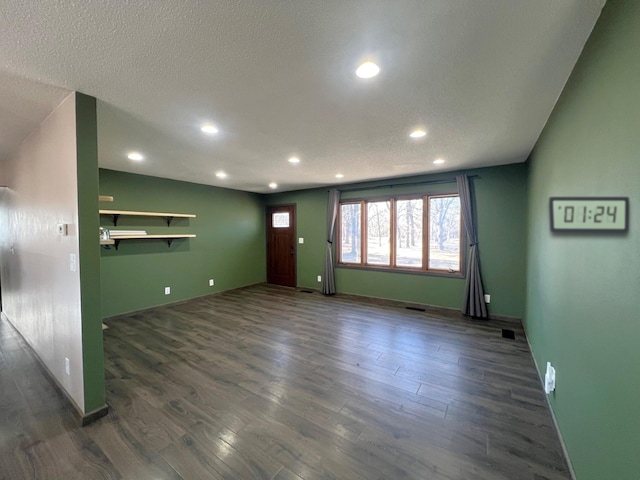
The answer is 1 h 24 min
